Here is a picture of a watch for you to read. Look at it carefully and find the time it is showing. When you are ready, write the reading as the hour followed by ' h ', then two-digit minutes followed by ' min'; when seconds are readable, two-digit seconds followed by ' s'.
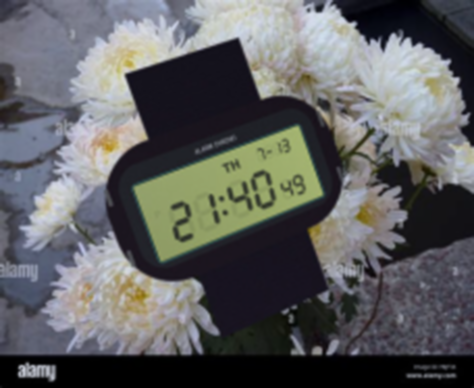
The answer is 21 h 40 min 49 s
